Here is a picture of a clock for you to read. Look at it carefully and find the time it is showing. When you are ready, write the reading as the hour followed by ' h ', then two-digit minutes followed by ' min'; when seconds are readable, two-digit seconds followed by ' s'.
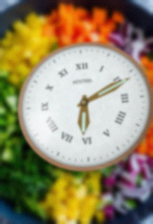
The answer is 6 h 11 min
